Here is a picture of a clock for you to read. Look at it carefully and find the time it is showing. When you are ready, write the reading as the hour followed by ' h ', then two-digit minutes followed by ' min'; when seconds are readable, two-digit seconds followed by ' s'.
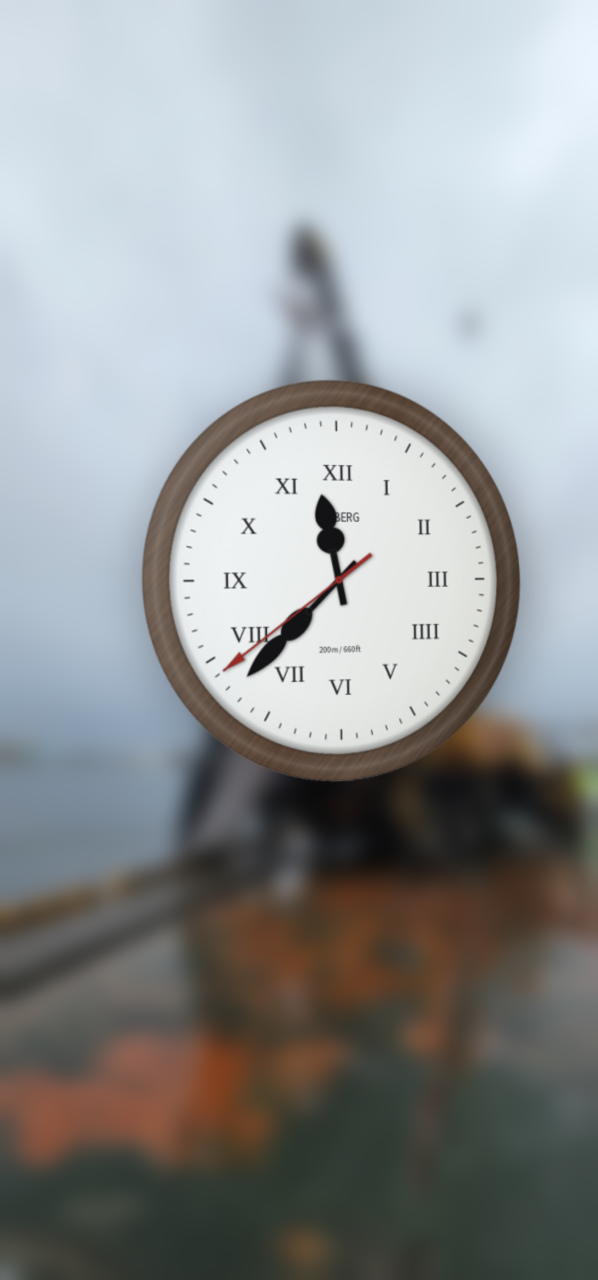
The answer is 11 h 37 min 39 s
